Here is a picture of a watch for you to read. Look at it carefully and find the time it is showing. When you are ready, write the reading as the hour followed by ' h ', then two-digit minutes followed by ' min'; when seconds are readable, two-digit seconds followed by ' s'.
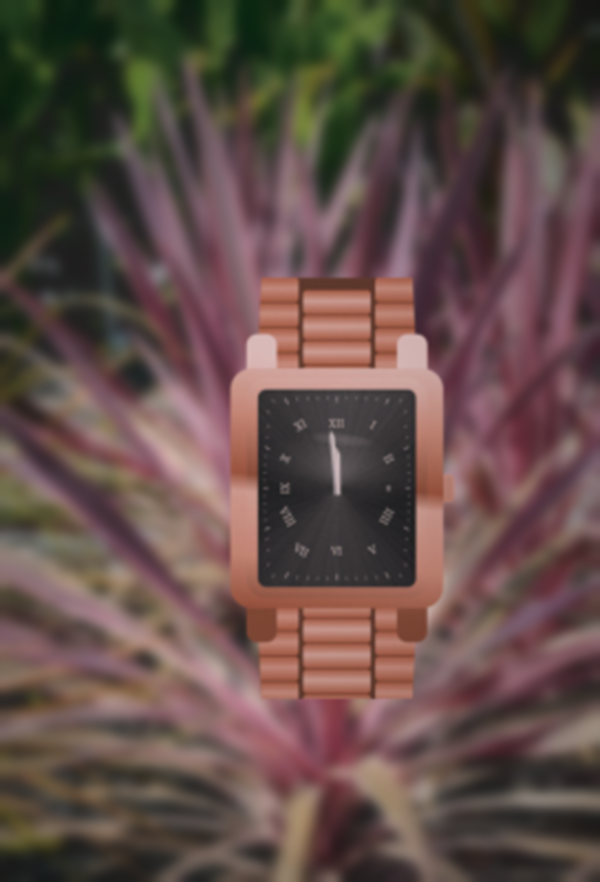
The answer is 11 h 59 min
